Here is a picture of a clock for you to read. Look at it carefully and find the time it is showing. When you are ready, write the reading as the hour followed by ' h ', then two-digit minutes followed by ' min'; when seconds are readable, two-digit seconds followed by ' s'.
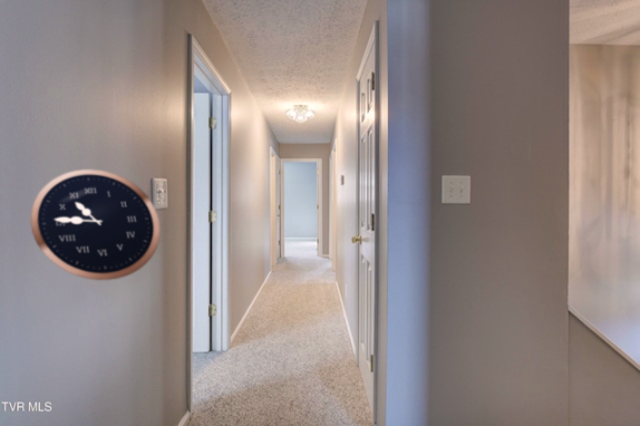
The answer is 10 h 46 min
